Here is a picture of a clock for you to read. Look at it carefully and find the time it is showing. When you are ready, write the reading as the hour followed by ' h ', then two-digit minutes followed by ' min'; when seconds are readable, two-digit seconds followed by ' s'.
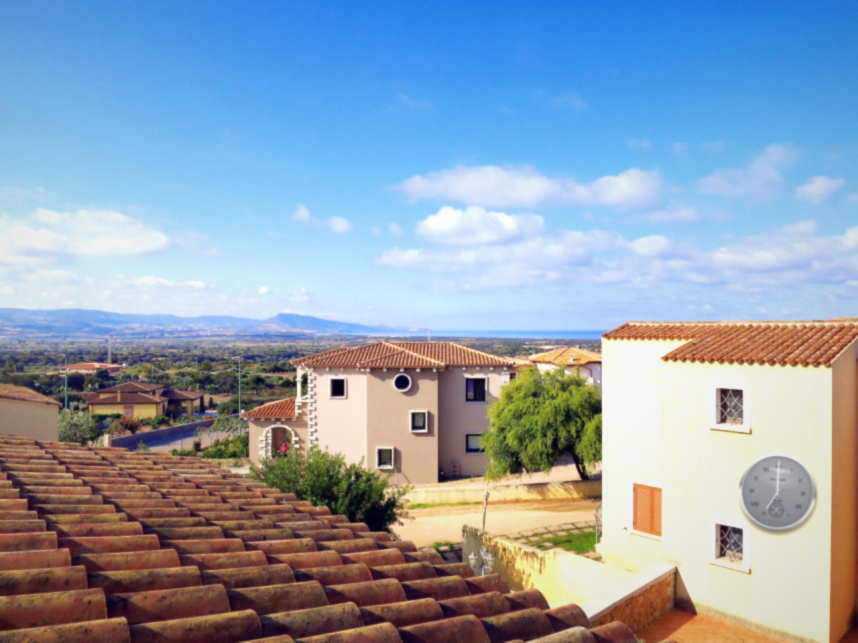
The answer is 7 h 00 min
